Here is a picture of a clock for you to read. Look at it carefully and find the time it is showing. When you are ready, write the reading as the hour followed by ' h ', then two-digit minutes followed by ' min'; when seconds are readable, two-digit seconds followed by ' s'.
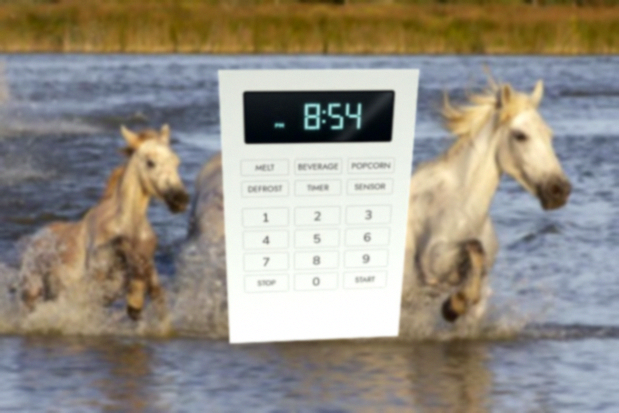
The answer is 8 h 54 min
